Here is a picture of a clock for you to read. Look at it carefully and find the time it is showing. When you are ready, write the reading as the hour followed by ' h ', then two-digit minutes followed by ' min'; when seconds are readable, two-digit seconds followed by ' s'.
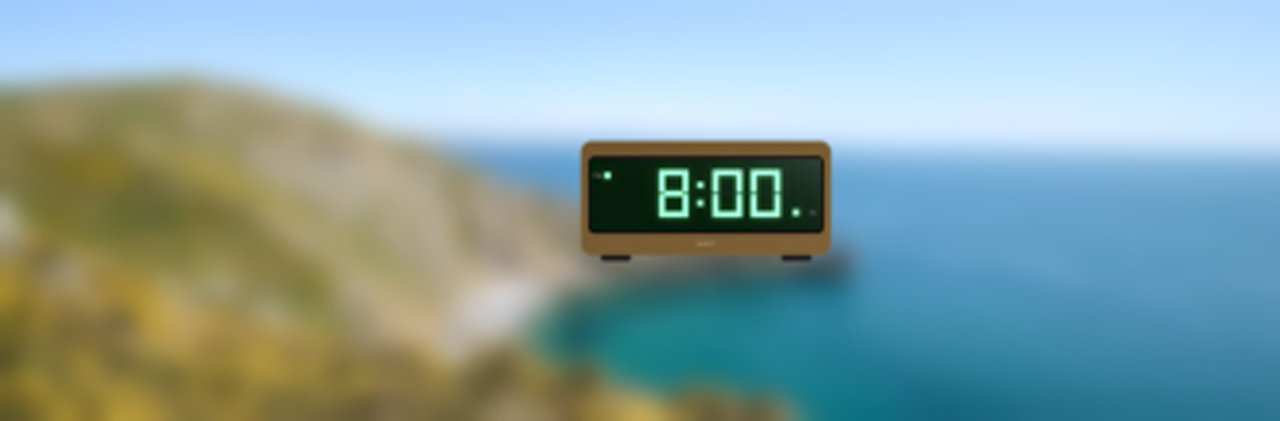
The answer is 8 h 00 min
